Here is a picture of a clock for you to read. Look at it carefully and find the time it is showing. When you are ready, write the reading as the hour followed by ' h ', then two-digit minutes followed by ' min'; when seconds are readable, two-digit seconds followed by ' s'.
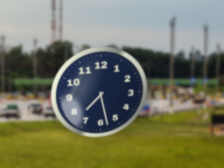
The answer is 7 h 28 min
